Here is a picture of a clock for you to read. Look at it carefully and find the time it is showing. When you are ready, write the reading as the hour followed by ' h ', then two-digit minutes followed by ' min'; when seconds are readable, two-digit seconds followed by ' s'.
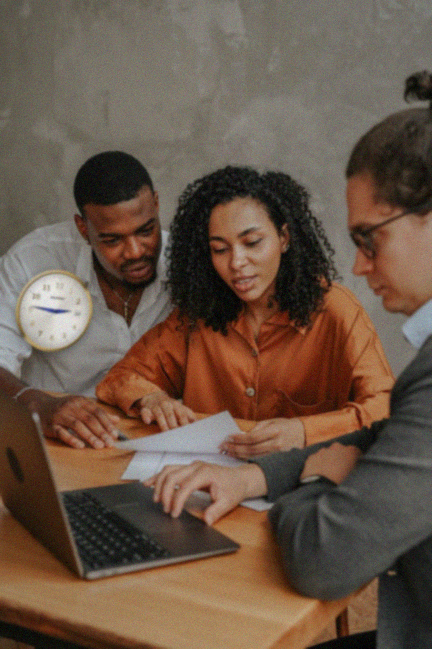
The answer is 2 h 46 min
